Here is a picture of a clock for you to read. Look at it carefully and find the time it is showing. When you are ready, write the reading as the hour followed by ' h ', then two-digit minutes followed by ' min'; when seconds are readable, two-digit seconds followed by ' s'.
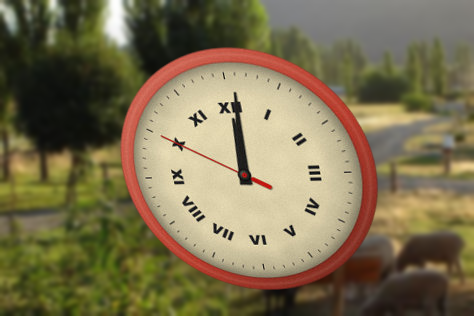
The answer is 12 h 00 min 50 s
